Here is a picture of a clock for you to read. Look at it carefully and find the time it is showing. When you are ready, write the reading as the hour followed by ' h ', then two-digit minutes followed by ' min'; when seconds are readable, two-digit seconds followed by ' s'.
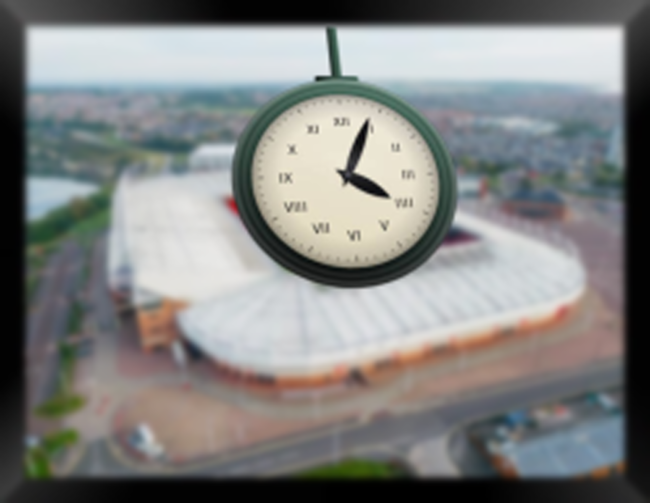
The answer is 4 h 04 min
